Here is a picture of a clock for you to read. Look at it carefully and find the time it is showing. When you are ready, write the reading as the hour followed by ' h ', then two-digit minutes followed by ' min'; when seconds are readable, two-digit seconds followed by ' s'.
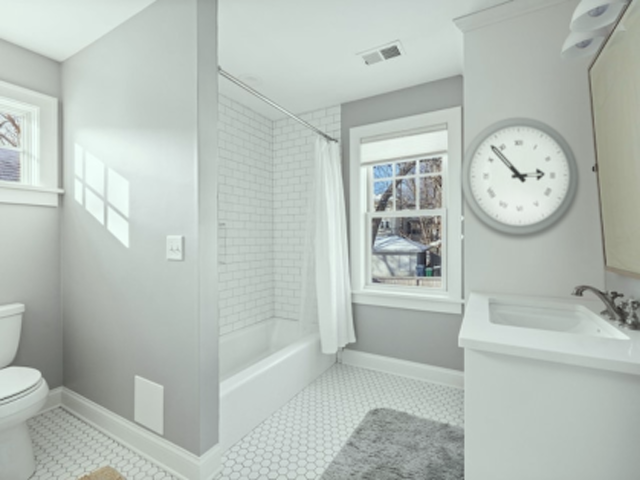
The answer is 2 h 53 min
